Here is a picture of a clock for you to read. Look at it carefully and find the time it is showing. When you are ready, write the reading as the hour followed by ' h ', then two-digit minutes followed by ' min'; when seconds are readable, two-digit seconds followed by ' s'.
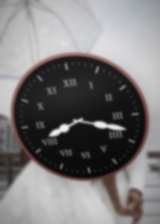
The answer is 8 h 18 min
